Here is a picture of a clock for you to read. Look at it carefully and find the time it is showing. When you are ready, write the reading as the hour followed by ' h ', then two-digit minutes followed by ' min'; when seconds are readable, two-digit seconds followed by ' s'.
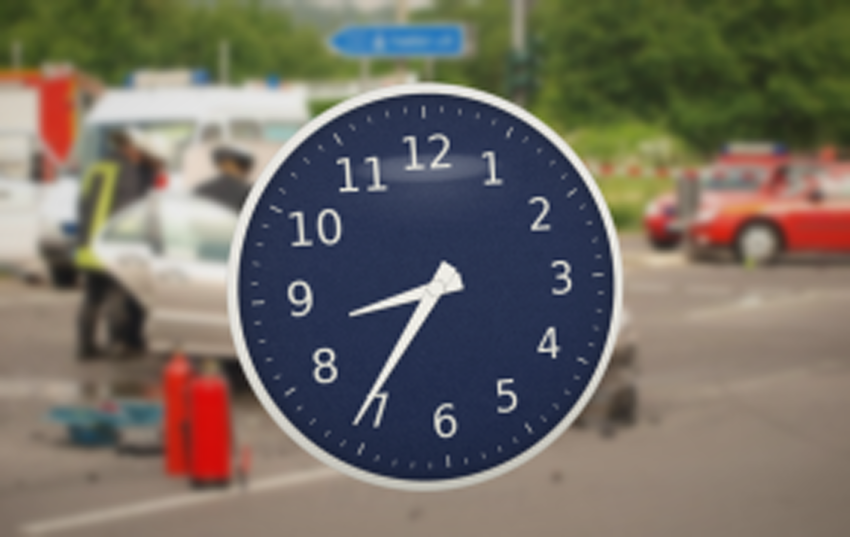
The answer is 8 h 36 min
